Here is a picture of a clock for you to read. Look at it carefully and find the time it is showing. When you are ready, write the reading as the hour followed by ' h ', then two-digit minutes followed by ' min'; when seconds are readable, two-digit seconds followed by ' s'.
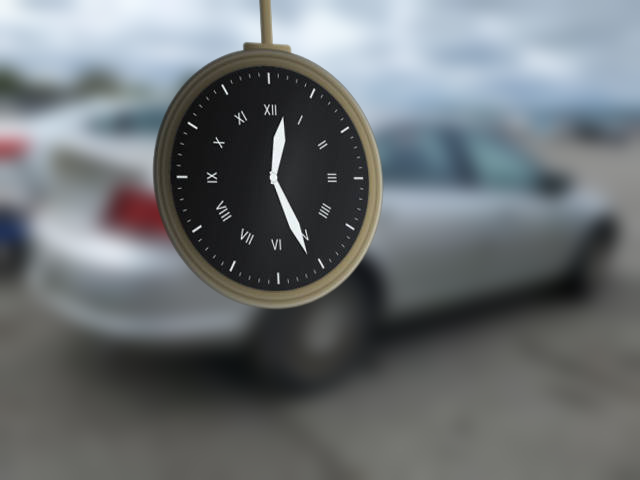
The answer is 12 h 26 min
